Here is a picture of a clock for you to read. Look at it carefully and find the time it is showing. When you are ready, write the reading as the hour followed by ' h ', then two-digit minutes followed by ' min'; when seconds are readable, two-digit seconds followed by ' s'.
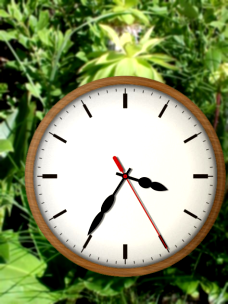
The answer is 3 h 35 min 25 s
